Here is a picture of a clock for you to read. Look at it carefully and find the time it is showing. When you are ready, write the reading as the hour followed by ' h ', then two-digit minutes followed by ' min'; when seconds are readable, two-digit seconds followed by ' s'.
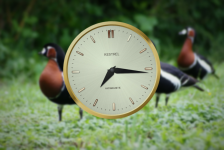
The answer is 7 h 16 min
